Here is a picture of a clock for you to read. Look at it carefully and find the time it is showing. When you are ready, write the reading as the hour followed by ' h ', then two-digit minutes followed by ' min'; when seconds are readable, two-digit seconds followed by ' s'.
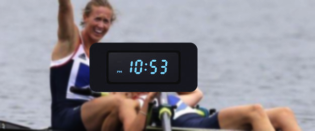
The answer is 10 h 53 min
